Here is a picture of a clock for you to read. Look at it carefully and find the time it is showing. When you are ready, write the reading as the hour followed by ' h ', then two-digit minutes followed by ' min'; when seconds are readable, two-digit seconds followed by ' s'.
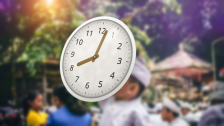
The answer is 8 h 02 min
